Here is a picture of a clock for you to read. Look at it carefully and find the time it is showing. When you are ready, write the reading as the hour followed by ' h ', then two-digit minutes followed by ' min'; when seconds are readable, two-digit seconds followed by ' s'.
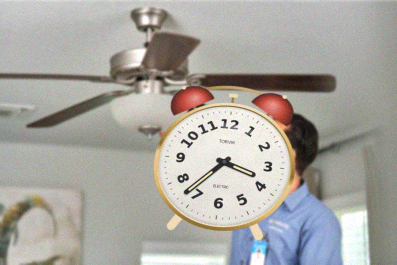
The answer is 3 h 37 min
